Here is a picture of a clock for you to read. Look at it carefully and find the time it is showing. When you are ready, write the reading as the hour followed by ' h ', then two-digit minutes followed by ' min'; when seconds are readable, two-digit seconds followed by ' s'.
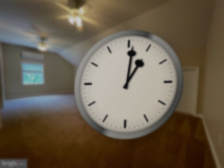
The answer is 1 h 01 min
